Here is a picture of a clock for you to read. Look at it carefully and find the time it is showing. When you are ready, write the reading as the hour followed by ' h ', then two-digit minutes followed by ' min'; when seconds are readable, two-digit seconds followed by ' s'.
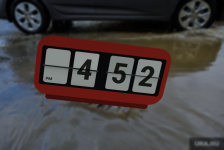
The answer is 4 h 52 min
